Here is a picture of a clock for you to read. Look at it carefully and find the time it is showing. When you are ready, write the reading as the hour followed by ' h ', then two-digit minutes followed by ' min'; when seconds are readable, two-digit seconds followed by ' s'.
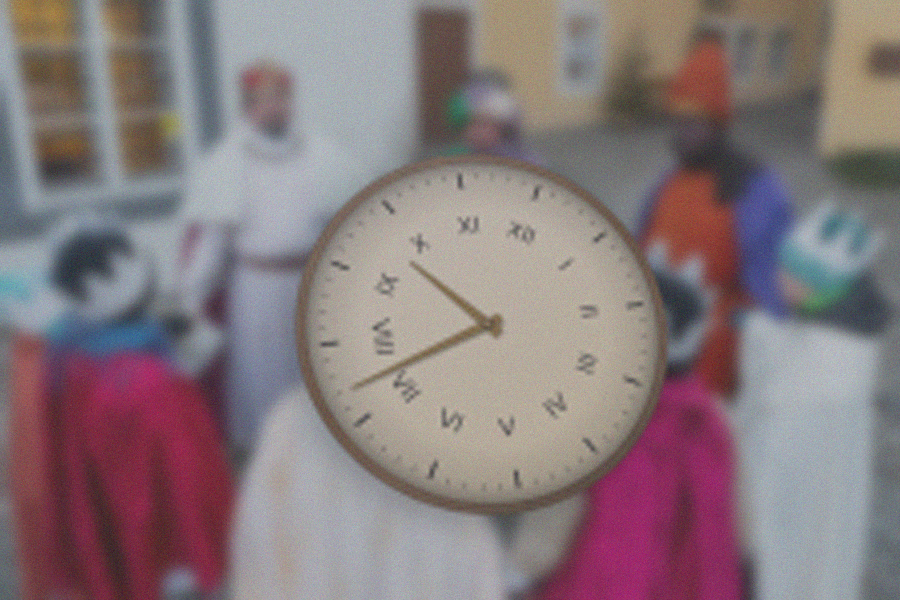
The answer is 9 h 37 min
